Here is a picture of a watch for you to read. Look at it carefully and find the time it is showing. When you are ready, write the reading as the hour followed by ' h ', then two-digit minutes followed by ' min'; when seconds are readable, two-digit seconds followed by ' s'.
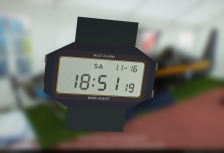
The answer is 18 h 51 min 19 s
